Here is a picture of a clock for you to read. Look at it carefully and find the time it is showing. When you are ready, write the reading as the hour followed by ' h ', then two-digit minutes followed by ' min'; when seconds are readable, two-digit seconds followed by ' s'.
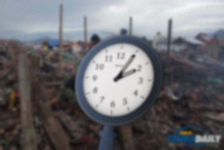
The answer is 2 h 05 min
